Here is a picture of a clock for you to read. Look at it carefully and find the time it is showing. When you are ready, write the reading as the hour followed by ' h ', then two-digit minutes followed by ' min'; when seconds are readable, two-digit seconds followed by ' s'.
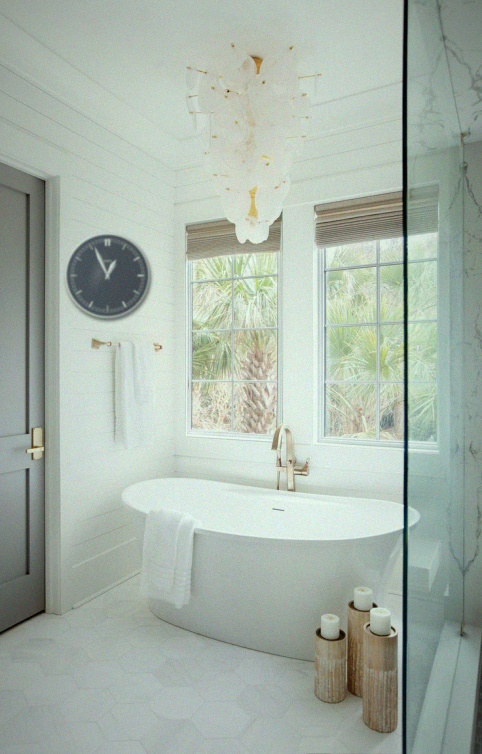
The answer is 12 h 56 min
